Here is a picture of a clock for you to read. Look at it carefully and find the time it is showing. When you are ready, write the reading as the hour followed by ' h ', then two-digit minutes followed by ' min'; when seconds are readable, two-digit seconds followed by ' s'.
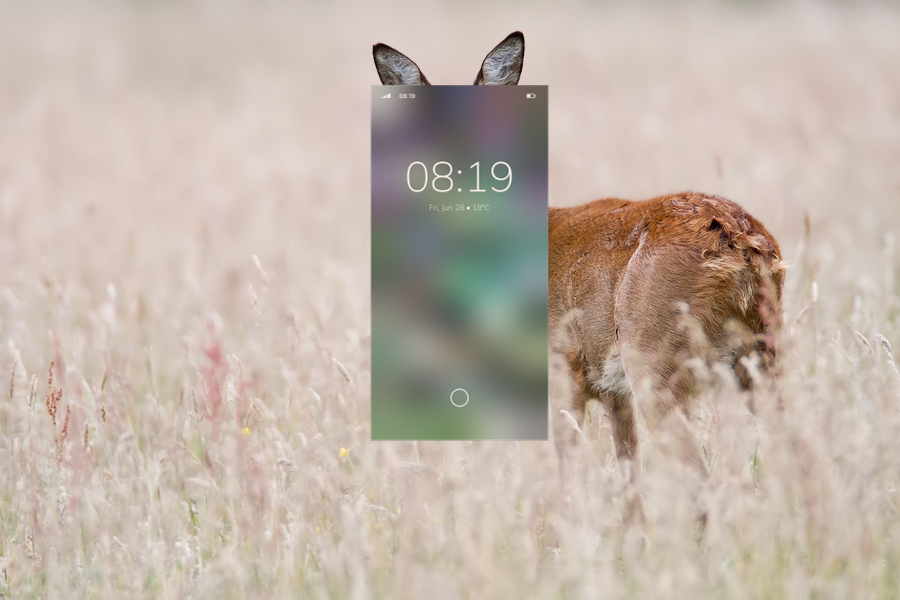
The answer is 8 h 19 min
